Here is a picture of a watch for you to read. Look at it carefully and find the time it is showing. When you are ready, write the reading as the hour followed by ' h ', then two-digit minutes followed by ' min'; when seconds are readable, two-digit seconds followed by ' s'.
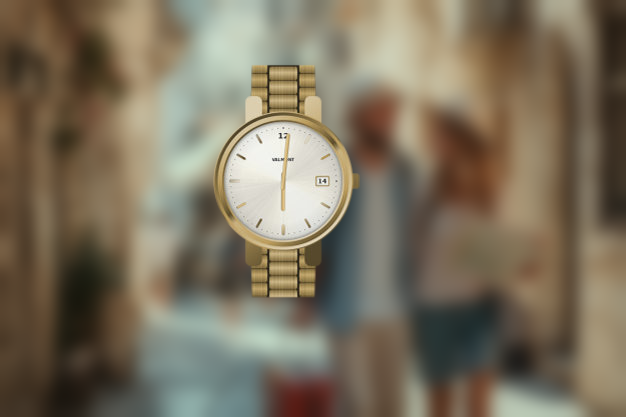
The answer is 6 h 01 min
